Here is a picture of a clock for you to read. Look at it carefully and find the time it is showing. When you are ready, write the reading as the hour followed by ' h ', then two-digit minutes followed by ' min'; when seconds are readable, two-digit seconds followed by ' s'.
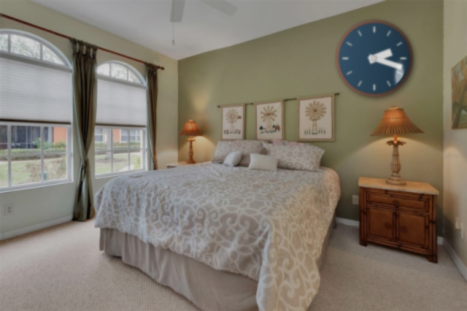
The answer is 2 h 18 min
